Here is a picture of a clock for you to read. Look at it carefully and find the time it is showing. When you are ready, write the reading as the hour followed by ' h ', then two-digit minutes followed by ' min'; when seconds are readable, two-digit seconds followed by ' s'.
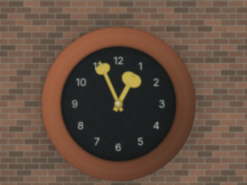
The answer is 12 h 56 min
